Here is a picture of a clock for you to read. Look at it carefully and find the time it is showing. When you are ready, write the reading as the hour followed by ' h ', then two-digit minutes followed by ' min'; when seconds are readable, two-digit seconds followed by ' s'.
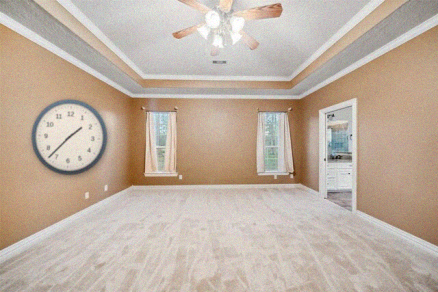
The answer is 1 h 37 min
